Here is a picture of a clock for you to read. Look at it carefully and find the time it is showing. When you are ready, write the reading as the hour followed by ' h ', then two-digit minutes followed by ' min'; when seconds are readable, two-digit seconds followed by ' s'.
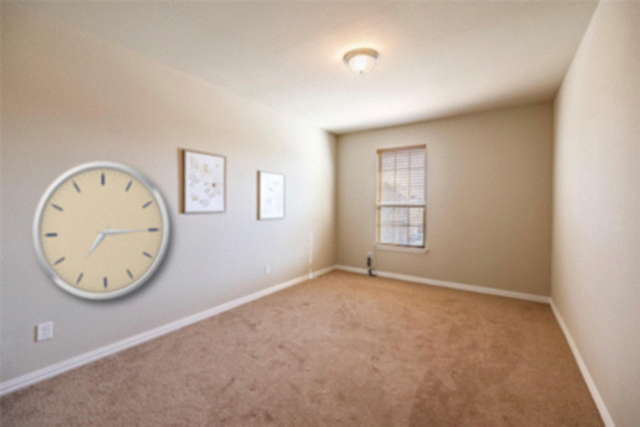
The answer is 7 h 15 min
